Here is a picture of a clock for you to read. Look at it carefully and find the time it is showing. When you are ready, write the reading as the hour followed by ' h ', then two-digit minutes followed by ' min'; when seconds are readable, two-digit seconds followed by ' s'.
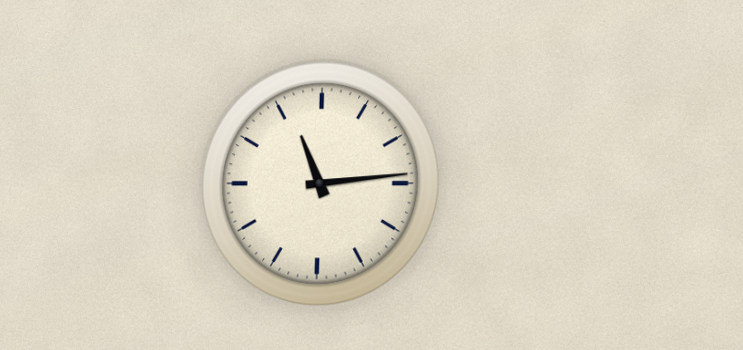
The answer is 11 h 14 min
